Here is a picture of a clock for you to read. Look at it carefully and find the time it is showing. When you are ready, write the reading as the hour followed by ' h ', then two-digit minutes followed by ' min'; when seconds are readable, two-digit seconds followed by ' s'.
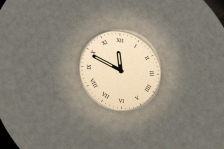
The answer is 11 h 49 min
